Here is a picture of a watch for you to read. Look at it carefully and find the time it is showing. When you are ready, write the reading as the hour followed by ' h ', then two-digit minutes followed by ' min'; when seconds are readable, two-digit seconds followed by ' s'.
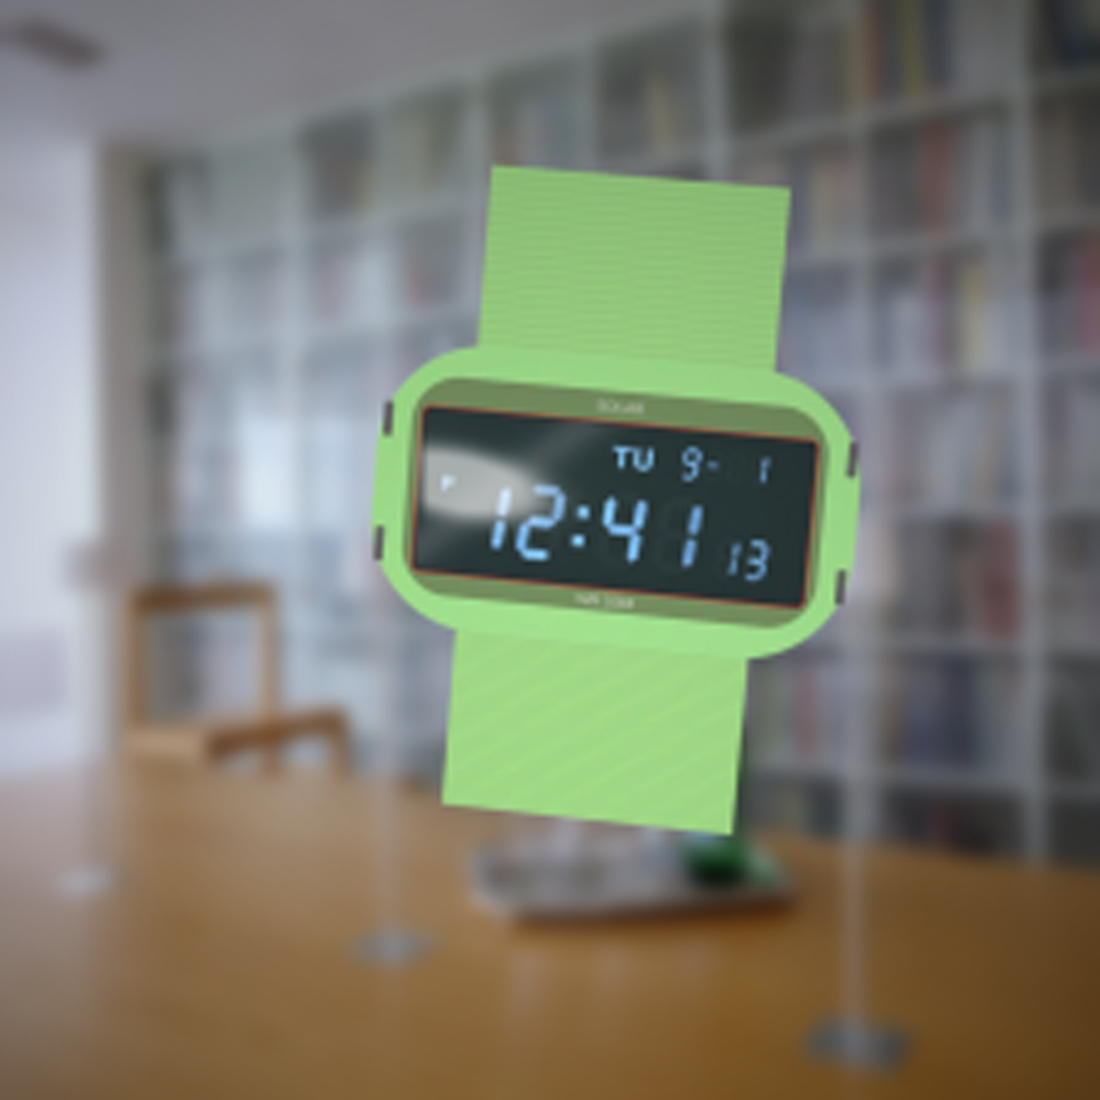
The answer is 12 h 41 min 13 s
